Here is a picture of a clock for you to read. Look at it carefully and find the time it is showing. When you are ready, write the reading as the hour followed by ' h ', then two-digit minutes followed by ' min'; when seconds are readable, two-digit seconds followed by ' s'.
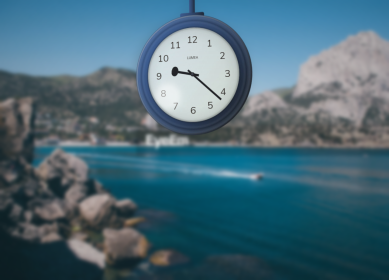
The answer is 9 h 22 min
